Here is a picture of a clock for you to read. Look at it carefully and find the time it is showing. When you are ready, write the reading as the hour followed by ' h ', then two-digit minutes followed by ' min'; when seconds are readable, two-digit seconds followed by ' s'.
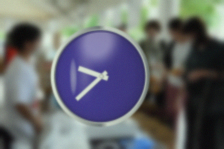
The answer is 9 h 38 min
